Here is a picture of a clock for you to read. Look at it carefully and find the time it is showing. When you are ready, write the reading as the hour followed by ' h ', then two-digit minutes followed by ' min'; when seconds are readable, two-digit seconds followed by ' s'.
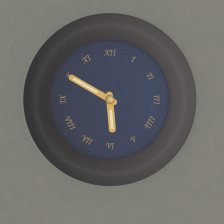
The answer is 5 h 50 min
